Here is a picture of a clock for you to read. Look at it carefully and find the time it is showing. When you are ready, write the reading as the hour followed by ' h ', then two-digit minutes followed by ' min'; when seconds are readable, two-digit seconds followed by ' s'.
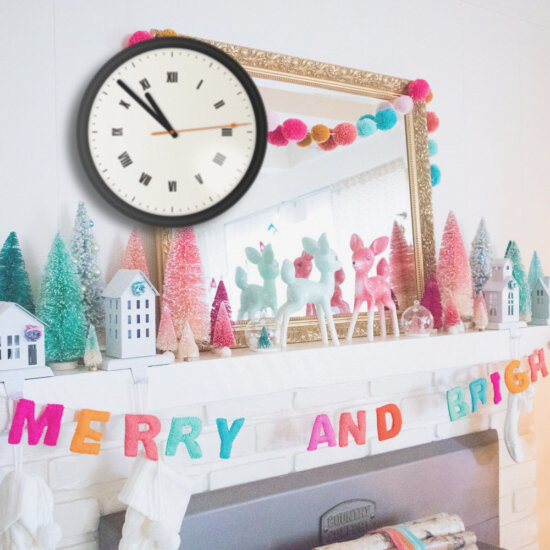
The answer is 10 h 52 min 14 s
